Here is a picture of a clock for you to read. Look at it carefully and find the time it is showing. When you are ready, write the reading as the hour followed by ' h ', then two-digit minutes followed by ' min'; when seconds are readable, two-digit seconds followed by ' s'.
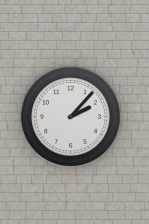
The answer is 2 h 07 min
